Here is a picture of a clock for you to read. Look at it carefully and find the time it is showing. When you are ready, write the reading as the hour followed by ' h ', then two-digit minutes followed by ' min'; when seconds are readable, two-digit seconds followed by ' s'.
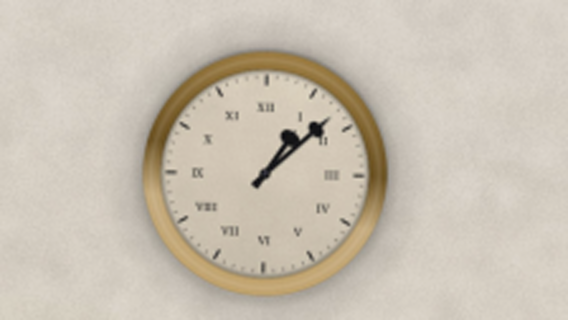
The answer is 1 h 08 min
